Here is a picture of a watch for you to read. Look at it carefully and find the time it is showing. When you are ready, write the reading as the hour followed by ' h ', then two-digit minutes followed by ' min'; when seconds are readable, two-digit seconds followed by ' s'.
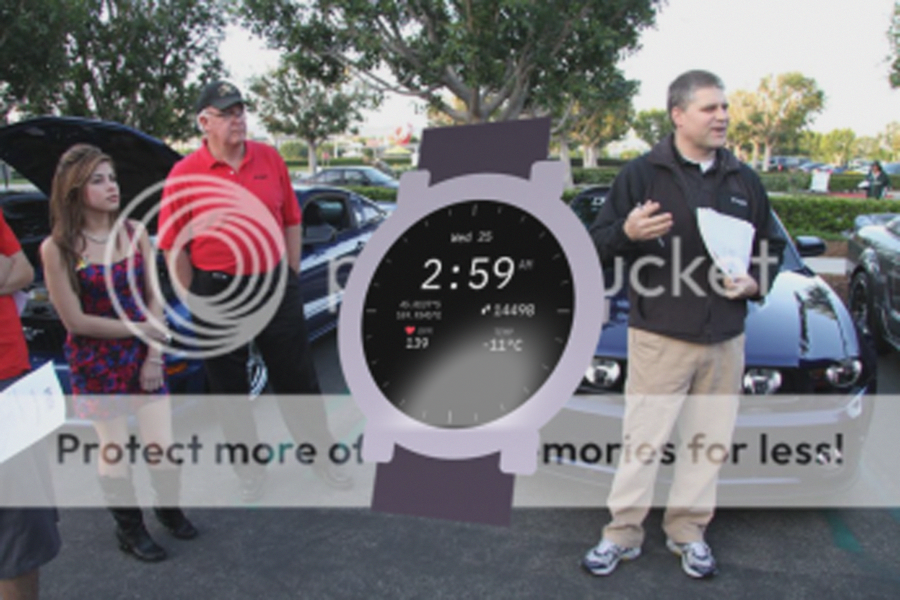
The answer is 2 h 59 min
